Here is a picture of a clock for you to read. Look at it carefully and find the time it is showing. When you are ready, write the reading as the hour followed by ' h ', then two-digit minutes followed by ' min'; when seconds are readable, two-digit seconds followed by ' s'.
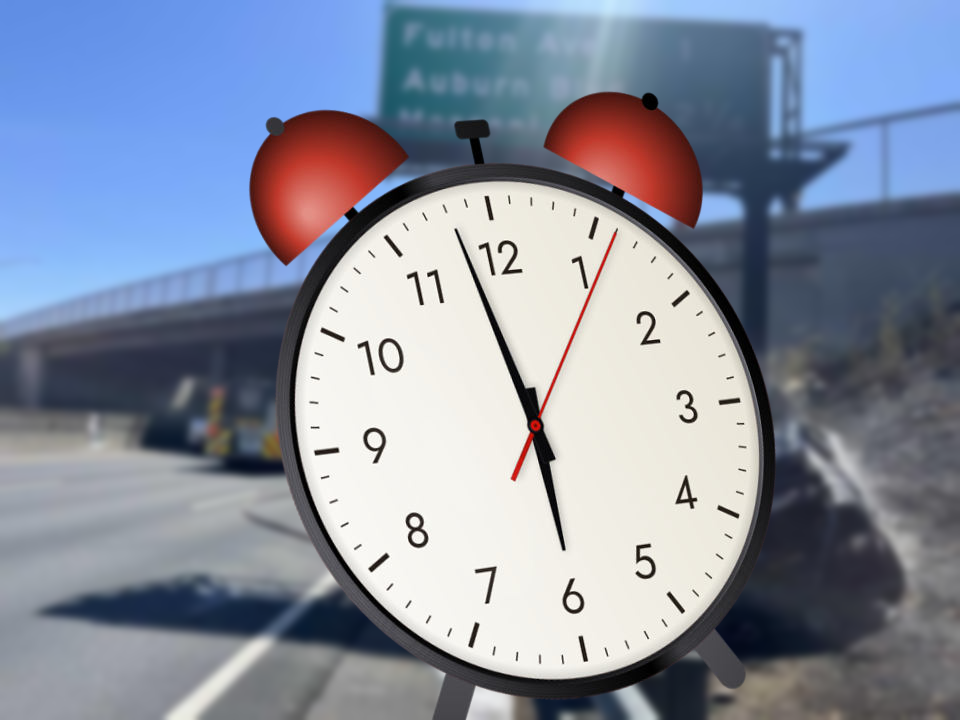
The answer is 5 h 58 min 06 s
